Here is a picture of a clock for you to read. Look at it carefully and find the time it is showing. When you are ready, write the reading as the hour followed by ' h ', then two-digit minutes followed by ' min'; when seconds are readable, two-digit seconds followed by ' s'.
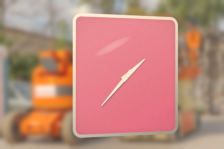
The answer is 1 h 37 min
